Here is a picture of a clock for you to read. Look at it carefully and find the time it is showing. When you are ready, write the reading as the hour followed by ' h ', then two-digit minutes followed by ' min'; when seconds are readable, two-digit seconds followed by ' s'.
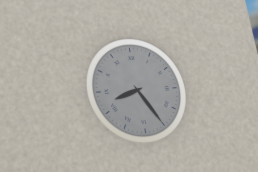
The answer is 8 h 25 min
